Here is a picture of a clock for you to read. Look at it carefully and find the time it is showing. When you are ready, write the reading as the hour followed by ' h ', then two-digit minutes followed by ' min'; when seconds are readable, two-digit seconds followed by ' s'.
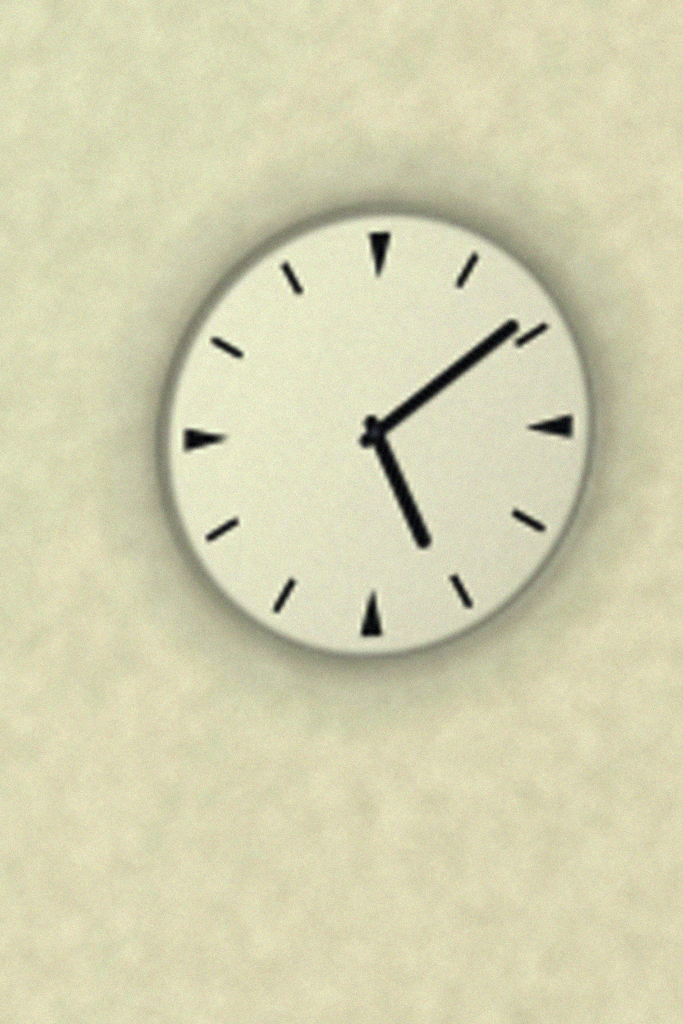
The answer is 5 h 09 min
